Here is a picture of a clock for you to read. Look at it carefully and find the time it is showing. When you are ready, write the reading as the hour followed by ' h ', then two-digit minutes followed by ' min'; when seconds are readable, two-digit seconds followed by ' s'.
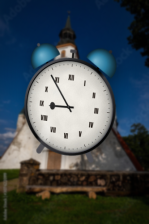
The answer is 8 h 54 min
